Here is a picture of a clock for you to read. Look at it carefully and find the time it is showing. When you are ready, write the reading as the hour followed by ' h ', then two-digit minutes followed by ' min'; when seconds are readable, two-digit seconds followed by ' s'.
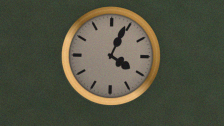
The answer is 4 h 04 min
